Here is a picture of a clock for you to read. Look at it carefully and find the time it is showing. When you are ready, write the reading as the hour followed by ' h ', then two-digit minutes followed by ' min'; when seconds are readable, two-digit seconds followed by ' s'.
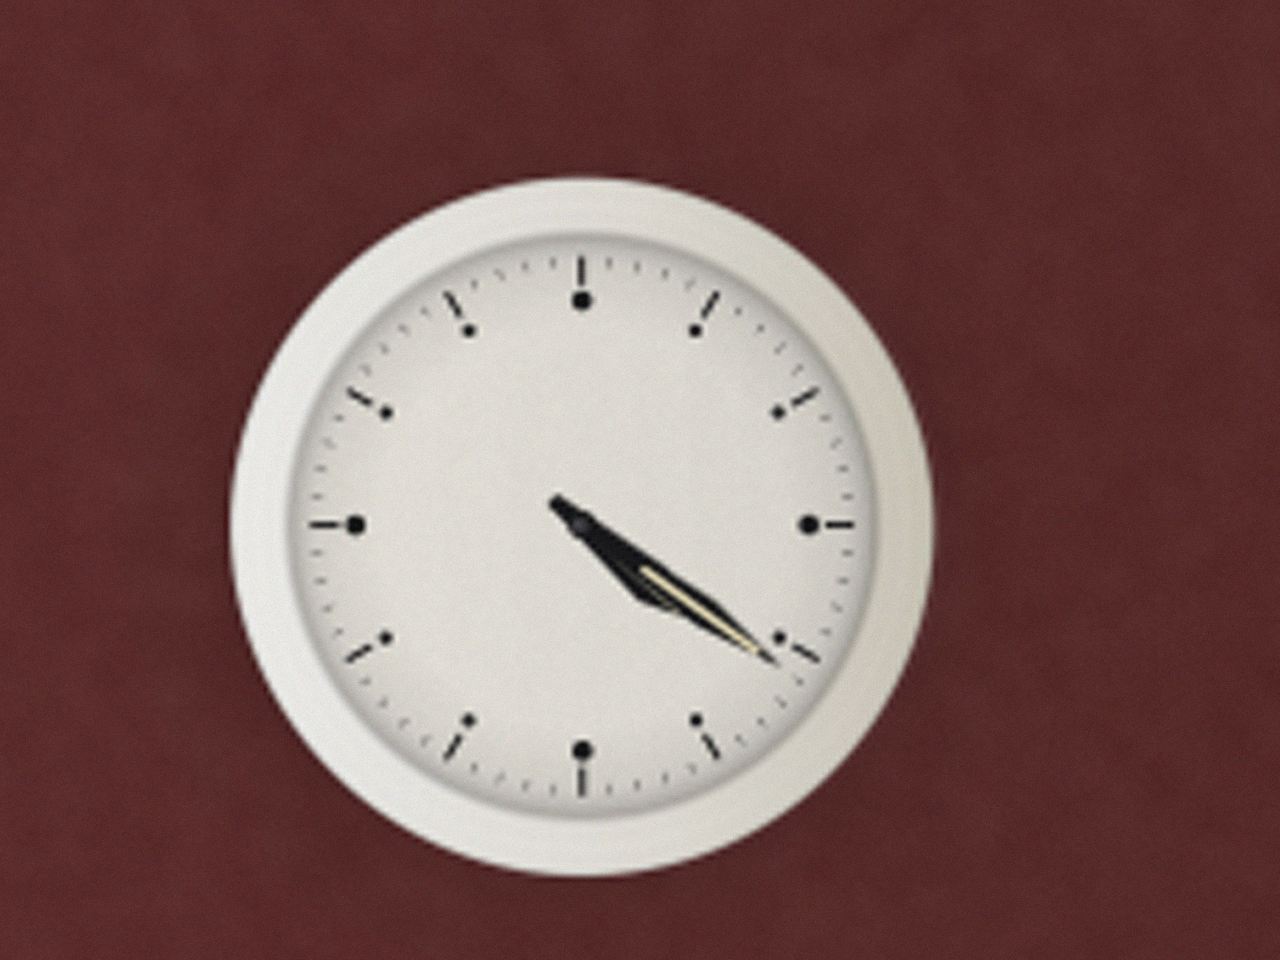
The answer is 4 h 21 min
